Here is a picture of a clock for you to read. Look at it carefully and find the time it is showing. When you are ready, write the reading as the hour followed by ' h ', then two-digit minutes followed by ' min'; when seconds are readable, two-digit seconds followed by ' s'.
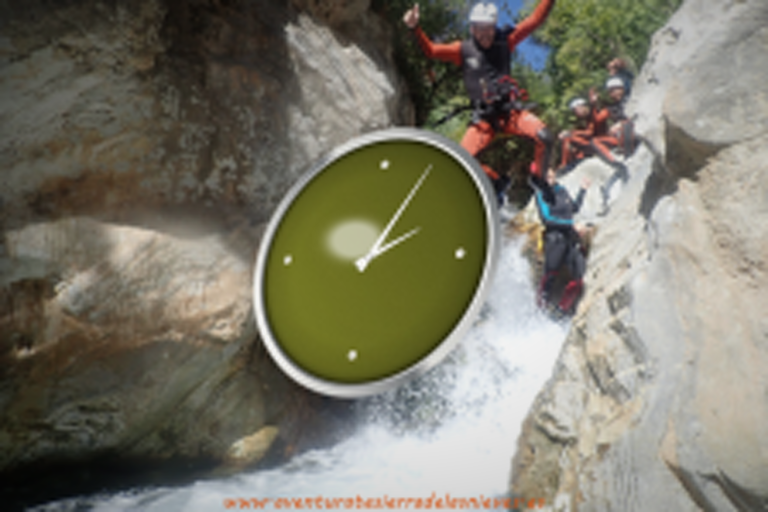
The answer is 2 h 05 min
